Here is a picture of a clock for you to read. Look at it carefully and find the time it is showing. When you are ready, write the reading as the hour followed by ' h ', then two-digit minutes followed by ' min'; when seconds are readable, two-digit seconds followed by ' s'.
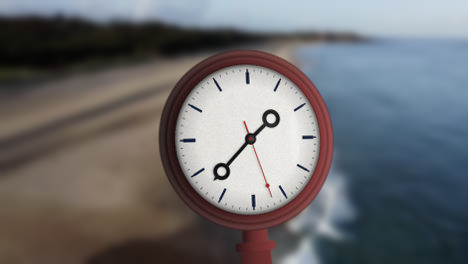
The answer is 1 h 37 min 27 s
